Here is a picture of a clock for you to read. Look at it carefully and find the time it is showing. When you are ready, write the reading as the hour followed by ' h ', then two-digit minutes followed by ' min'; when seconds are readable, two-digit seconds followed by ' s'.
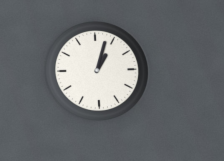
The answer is 1 h 03 min
